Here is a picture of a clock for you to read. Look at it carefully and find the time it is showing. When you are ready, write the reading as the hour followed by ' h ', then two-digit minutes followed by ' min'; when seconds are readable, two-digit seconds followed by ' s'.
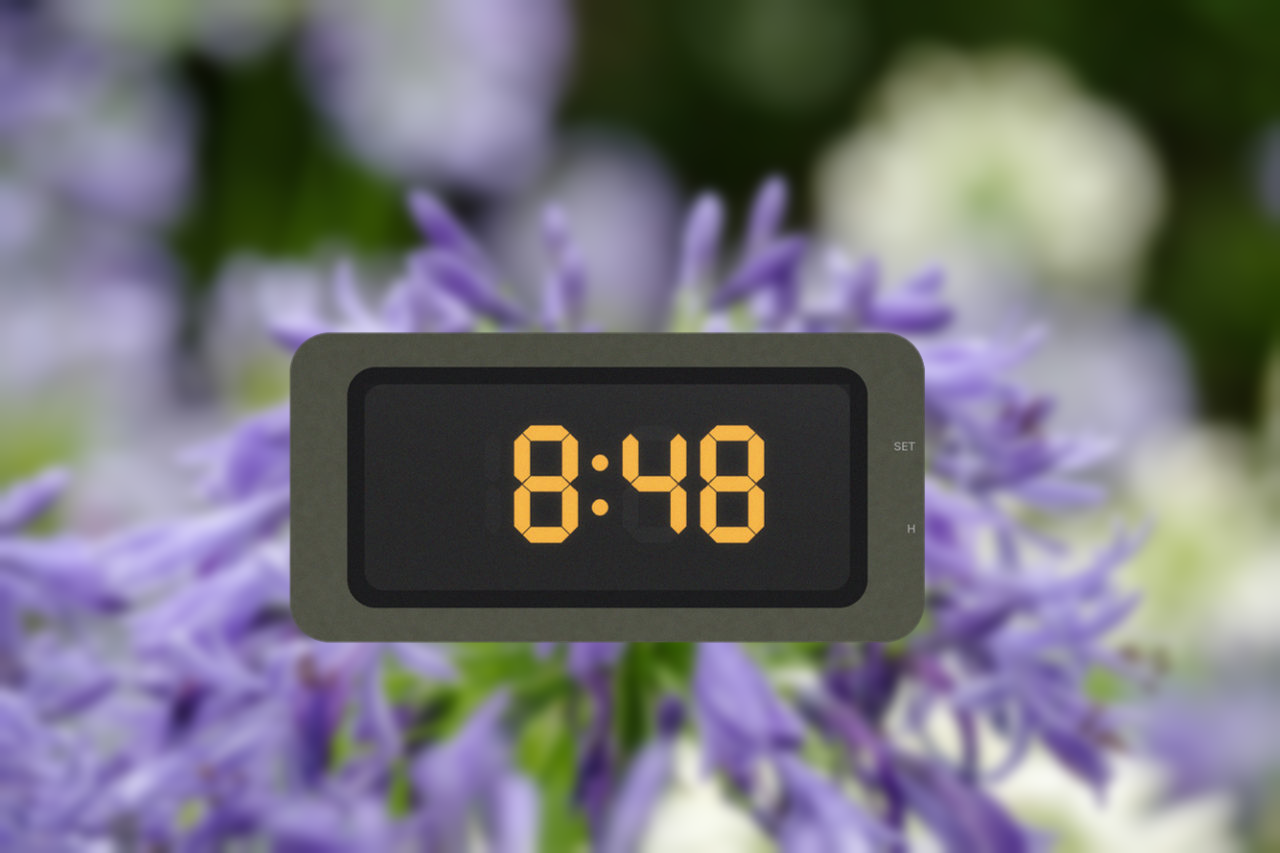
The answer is 8 h 48 min
